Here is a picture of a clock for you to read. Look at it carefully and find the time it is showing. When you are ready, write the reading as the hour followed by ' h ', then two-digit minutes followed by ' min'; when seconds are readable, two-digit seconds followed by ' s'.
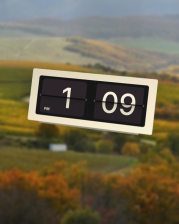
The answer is 1 h 09 min
